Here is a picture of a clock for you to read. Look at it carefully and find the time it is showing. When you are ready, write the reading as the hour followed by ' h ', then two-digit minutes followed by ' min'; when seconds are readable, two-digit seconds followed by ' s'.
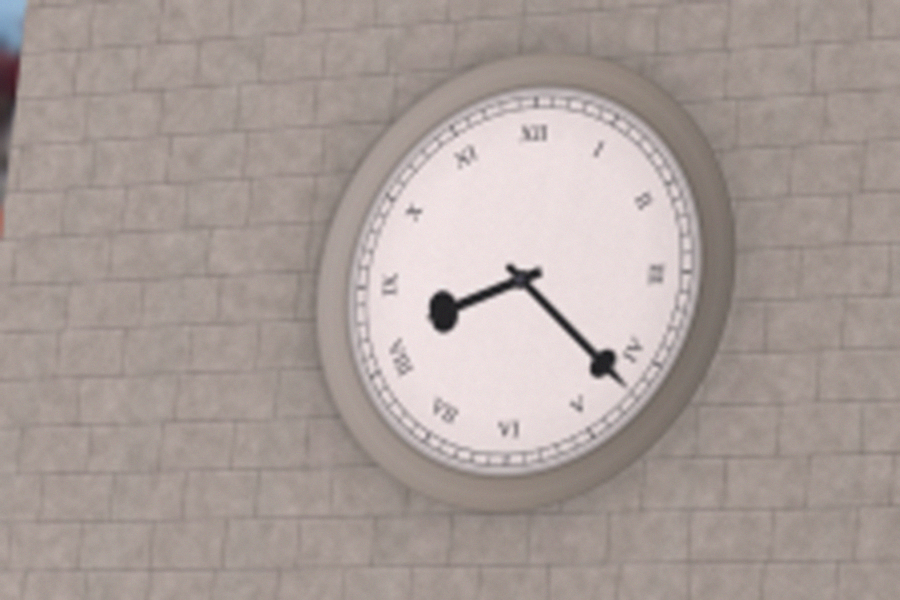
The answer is 8 h 22 min
